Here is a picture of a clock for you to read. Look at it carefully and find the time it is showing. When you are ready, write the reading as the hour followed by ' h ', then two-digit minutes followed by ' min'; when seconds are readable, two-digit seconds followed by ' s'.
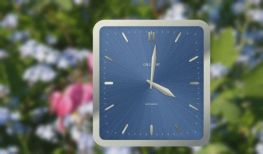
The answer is 4 h 01 min
